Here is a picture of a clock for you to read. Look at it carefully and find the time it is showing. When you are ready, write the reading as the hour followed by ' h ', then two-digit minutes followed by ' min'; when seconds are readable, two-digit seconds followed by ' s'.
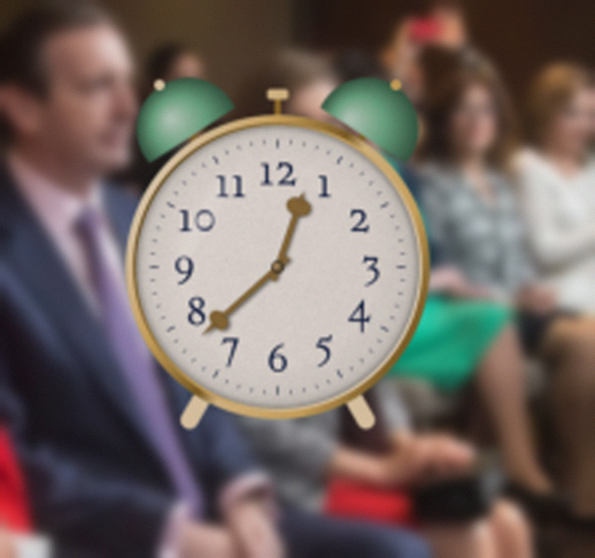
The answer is 12 h 38 min
